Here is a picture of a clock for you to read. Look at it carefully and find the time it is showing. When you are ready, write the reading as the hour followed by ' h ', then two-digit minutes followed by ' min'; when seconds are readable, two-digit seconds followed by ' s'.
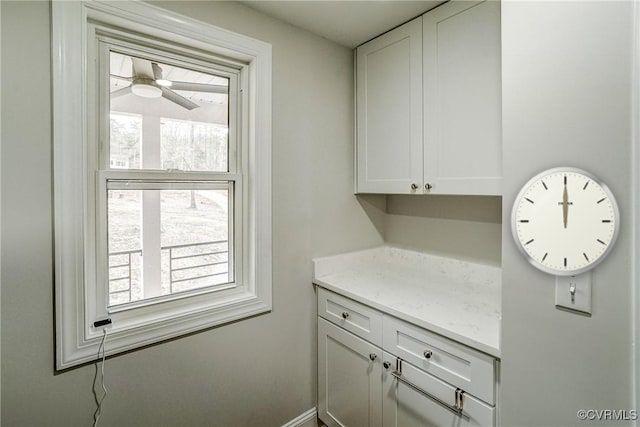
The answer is 12 h 00 min
